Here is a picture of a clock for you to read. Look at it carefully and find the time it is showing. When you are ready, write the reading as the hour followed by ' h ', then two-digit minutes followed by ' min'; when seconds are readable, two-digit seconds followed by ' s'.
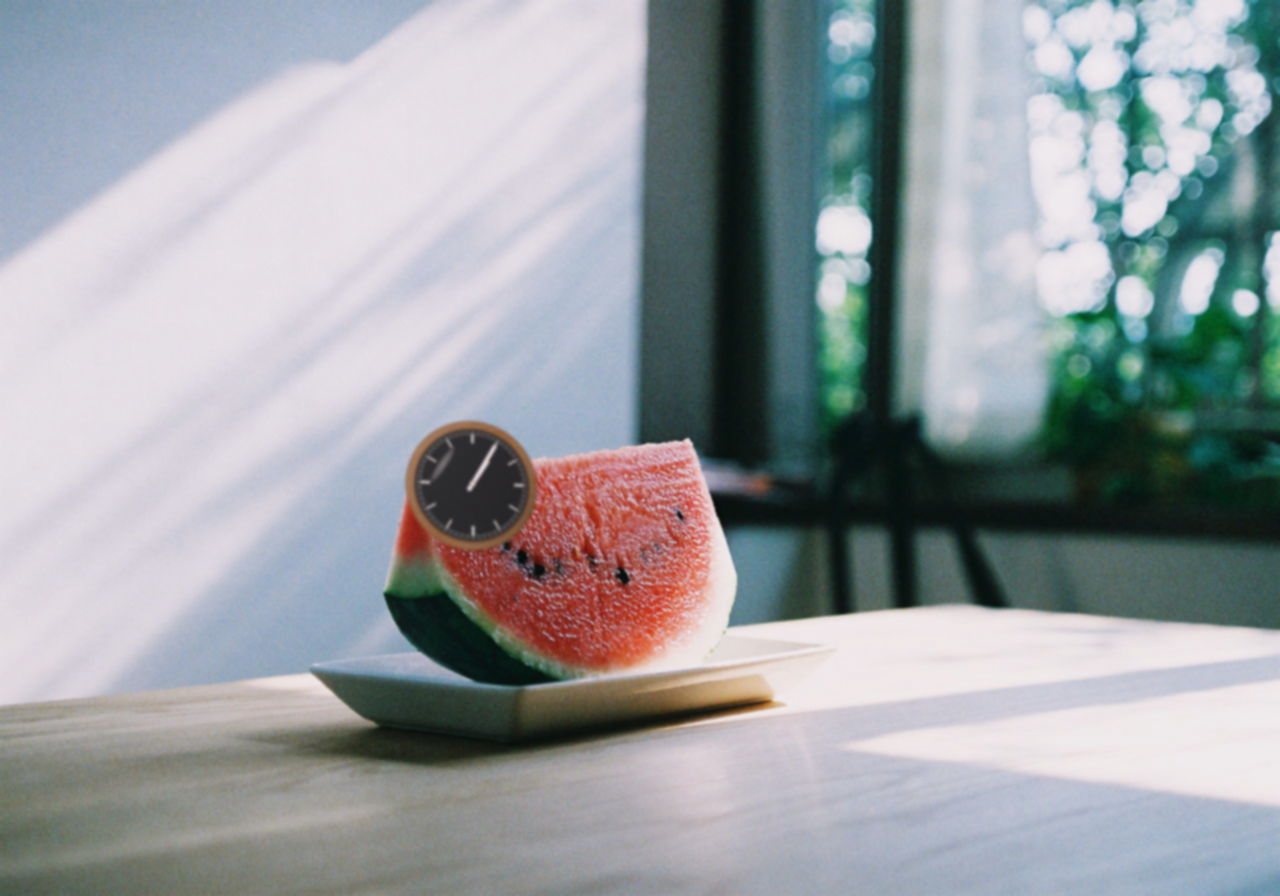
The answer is 1 h 05 min
